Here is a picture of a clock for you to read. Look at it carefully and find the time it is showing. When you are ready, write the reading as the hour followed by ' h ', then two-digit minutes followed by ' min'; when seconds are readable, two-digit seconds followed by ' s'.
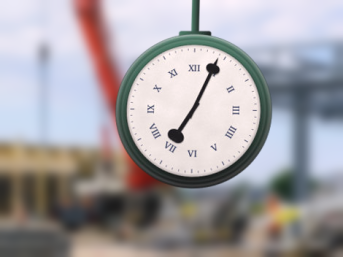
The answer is 7 h 04 min
